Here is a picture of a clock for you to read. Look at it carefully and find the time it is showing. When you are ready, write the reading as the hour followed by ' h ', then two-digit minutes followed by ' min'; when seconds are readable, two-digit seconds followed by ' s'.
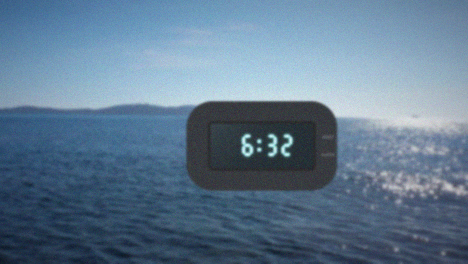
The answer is 6 h 32 min
